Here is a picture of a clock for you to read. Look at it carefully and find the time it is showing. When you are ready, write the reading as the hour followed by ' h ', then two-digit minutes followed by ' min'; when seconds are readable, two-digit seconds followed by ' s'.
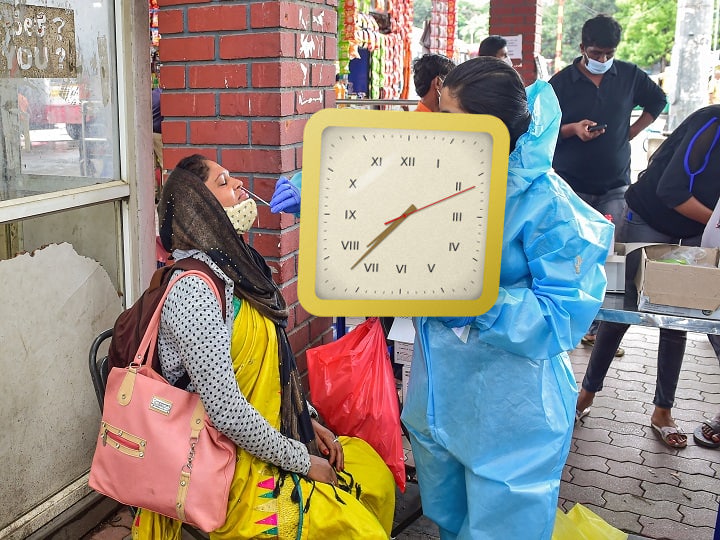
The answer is 7 h 37 min 11 s
